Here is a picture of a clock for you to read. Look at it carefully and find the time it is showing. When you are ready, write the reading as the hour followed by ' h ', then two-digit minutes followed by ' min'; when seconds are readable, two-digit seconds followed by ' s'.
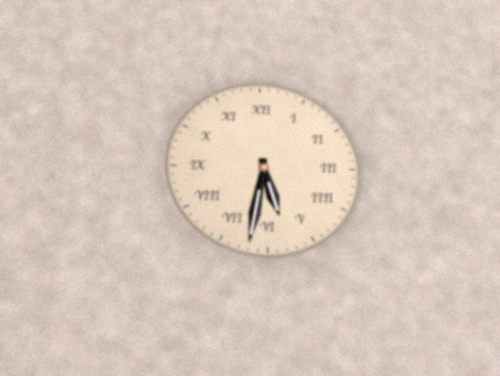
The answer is 5 h 32 min
